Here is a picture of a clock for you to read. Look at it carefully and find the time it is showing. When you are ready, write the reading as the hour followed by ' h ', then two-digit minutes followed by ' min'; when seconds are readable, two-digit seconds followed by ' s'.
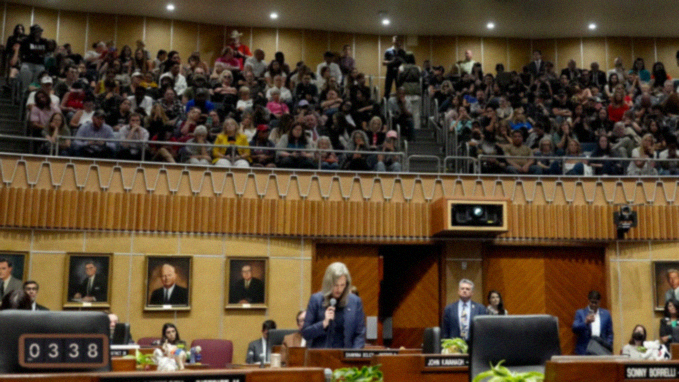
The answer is 3 h 38 min
